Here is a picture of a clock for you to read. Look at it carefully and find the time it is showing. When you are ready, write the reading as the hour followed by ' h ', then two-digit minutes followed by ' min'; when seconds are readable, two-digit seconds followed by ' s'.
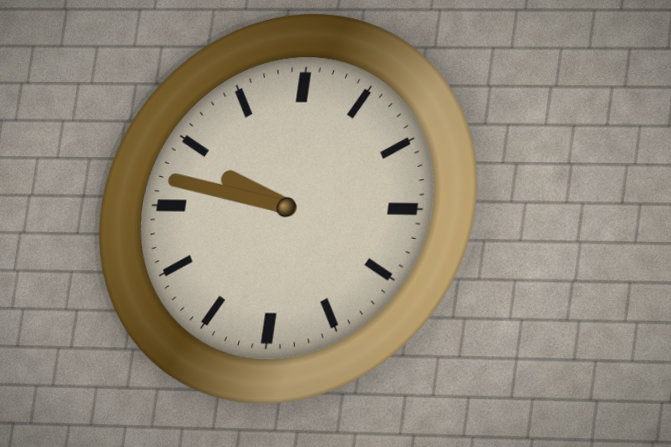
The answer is 9 h 47 min
